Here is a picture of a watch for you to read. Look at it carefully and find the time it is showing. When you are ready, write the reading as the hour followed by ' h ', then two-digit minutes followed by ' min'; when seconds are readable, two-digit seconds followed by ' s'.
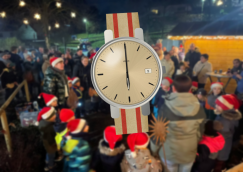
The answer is 6 h 00 min
